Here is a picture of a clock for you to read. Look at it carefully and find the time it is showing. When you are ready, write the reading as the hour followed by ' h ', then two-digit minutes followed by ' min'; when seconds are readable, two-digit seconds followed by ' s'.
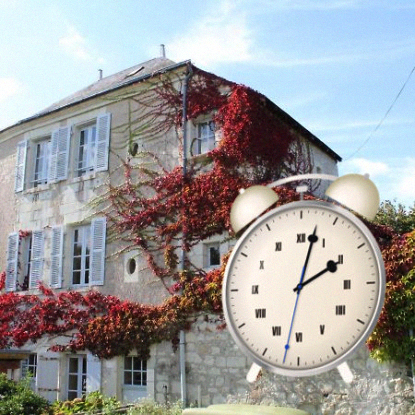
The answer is 2 h 02 min 32 s
